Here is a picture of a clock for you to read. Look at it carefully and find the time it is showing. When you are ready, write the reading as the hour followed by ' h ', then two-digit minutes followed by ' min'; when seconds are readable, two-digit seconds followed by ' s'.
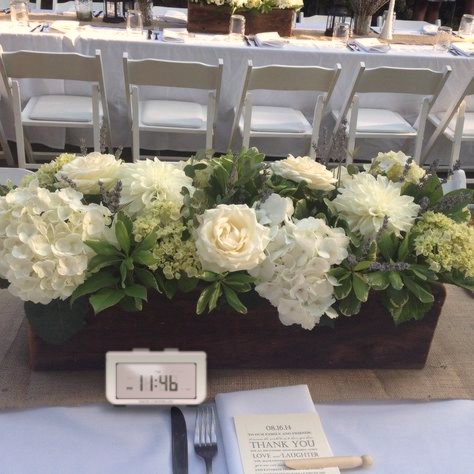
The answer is 11 h 46 min
